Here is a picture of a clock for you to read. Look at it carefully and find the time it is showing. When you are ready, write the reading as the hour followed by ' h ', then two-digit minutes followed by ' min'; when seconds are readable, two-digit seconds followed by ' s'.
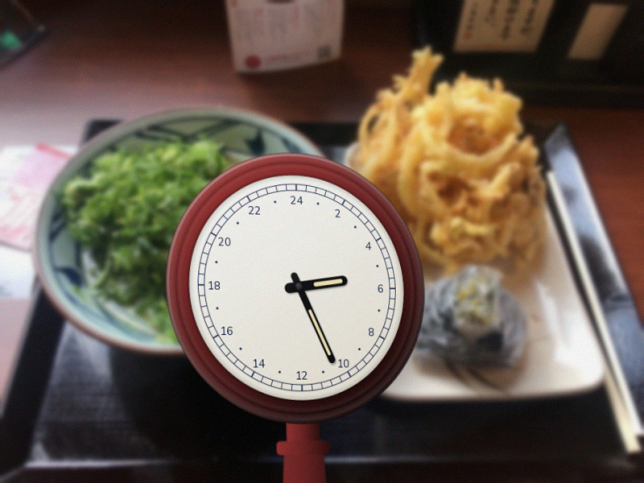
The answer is 5 h 26 min
